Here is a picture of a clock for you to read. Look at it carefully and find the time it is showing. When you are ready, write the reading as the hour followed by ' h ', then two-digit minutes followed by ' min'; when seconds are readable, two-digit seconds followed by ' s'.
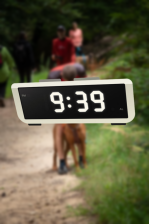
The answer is 9 h 39 min
